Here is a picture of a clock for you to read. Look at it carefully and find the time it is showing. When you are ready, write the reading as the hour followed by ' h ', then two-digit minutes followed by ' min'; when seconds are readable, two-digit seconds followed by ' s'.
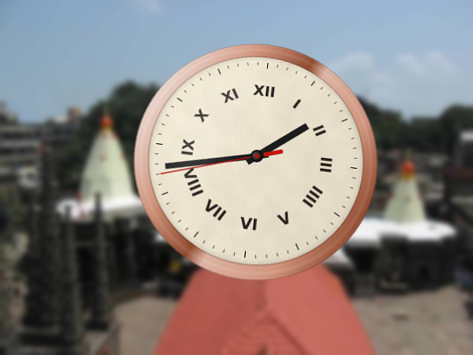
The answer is 1 h 42 min 42 s
